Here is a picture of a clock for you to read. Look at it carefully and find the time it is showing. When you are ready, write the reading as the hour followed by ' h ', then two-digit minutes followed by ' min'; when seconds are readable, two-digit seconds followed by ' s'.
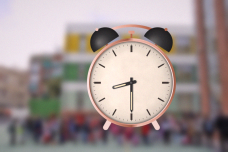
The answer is 8 h 30 min
